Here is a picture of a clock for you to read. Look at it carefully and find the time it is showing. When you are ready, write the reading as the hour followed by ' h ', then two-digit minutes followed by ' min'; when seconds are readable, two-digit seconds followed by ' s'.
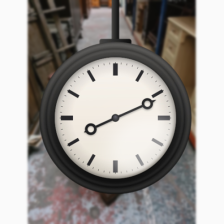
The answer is 8 h 11 min
